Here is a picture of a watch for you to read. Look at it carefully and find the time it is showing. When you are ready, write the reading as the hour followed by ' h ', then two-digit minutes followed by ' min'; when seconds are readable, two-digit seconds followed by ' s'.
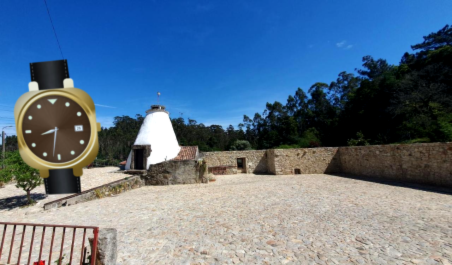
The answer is 8 h 32 min
